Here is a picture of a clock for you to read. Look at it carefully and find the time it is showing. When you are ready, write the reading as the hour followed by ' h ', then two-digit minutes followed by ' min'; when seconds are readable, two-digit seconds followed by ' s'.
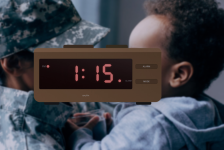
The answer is 1 h 15 min
